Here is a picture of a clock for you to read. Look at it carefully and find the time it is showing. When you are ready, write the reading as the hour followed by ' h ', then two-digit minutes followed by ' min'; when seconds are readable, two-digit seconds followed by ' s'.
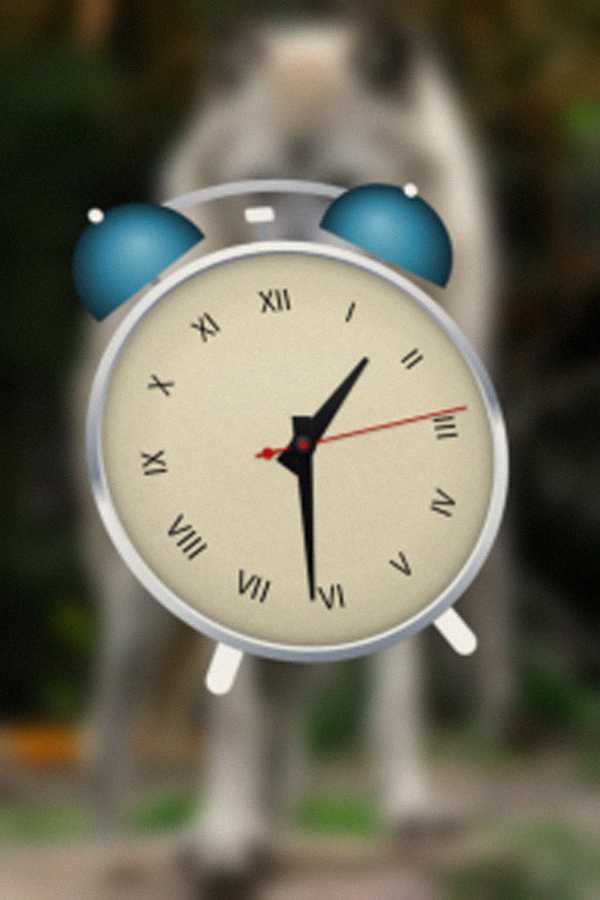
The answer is 1 h 31 min 14 s
